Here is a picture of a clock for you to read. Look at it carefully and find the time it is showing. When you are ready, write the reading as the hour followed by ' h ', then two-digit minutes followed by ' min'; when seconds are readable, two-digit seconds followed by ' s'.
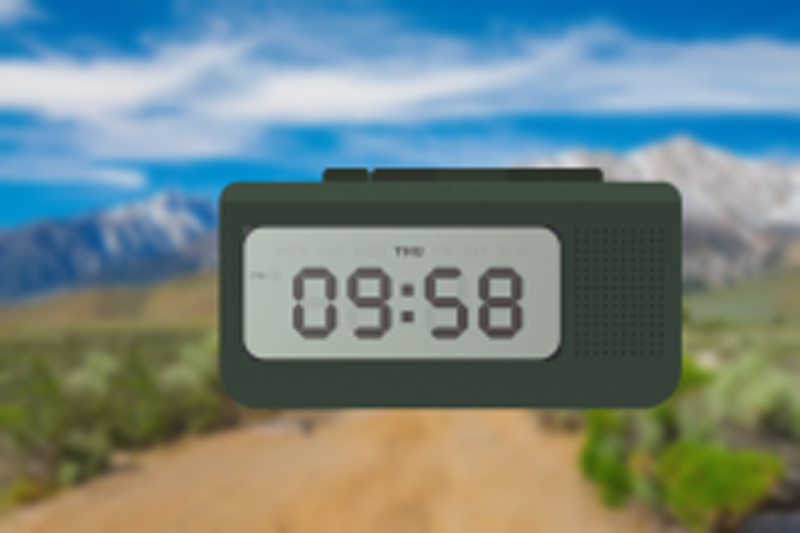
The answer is 9 h 58 min
